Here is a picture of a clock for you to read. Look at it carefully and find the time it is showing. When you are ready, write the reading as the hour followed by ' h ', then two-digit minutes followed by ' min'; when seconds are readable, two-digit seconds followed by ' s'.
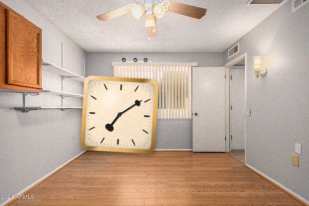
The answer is 7 h 09 min
